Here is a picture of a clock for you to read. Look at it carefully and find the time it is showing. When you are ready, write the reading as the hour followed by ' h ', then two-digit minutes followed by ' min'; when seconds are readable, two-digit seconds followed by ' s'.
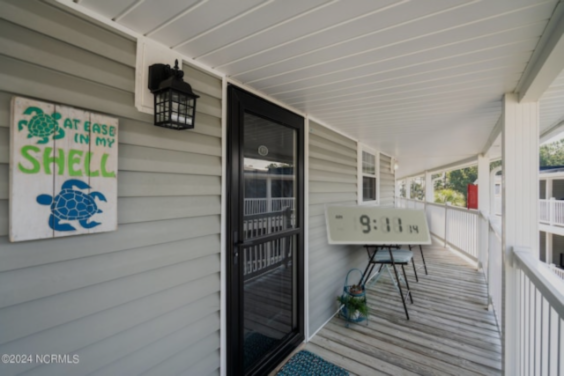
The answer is 9 h 11 min
